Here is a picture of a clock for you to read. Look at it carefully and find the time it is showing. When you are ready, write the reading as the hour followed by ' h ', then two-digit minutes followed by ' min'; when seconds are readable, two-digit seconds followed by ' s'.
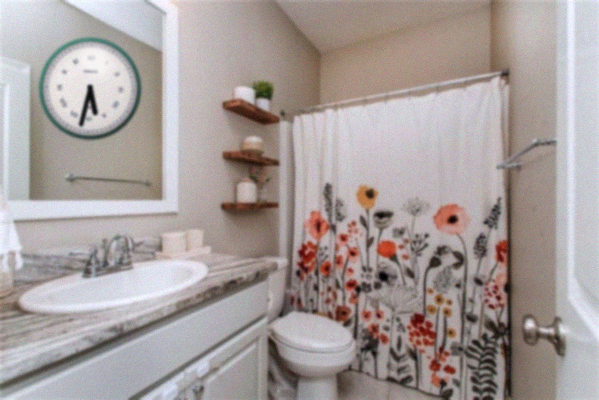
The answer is 5 h 32 min
